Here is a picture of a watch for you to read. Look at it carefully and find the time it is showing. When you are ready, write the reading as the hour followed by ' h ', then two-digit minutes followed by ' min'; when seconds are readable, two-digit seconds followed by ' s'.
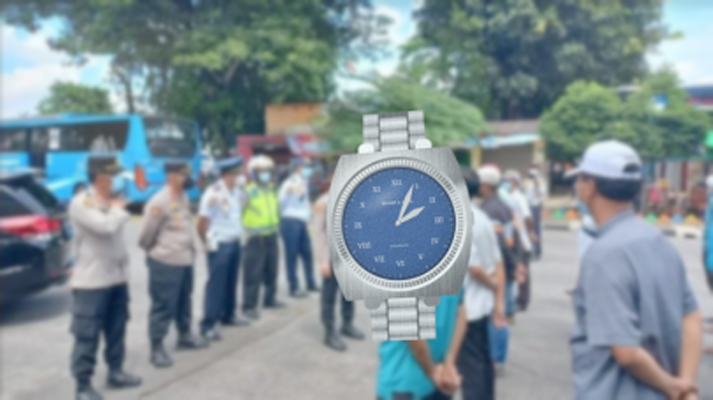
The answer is 2 h 04 min
